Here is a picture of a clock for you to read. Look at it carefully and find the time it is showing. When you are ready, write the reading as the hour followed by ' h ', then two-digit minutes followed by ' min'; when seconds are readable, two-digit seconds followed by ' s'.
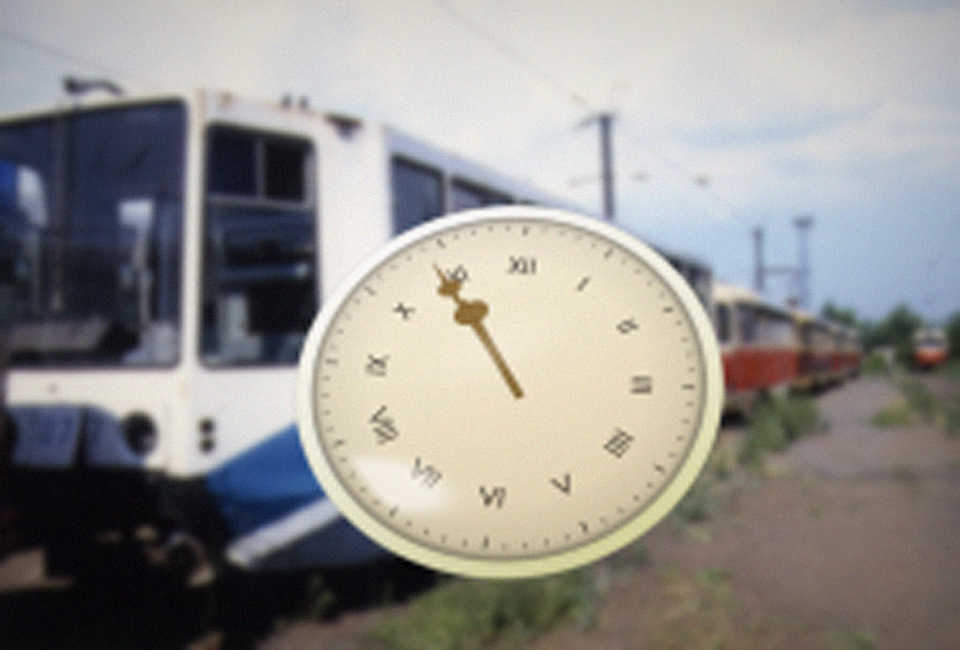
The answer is 10 h 54 min
